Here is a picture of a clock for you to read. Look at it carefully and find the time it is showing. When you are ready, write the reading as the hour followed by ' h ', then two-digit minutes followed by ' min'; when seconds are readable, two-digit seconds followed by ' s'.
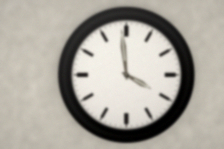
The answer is 3 h 59 min
